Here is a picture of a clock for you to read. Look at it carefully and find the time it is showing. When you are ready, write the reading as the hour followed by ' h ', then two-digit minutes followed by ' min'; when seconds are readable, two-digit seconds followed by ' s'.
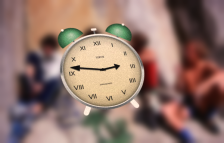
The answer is 2 h 47 min
